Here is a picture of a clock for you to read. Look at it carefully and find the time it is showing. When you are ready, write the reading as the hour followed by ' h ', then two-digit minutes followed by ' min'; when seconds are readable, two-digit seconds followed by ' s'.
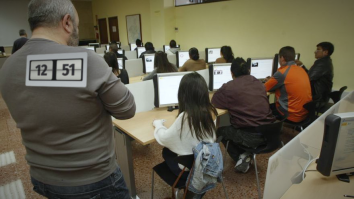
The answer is 12 h 51 min
